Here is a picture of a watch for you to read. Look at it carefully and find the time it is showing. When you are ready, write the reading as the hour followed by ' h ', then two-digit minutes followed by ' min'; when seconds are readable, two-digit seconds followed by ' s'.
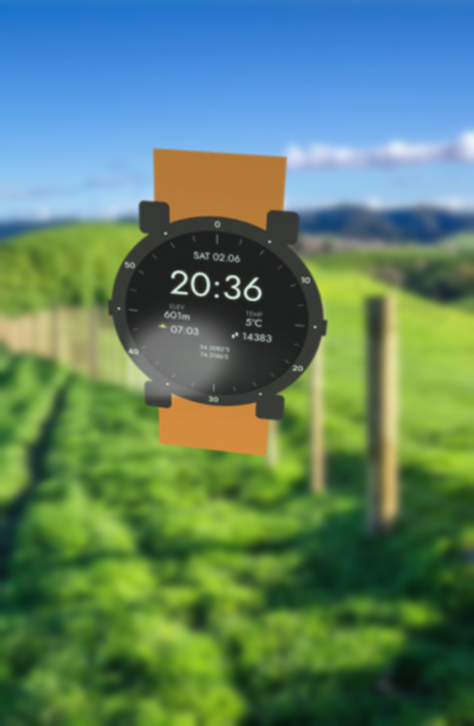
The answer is 20 h 36 min
